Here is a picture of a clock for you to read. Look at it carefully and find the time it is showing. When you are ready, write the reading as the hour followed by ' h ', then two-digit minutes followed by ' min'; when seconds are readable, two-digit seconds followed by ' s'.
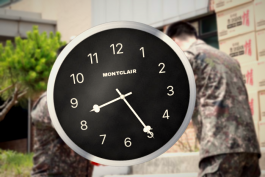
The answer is 8 h 25 min
